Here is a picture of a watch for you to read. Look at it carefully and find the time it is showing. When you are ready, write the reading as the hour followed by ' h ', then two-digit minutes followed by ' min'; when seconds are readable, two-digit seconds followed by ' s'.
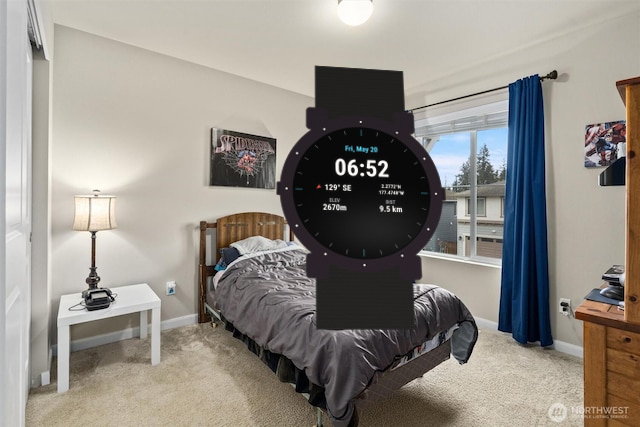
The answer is 6 h 52 min
